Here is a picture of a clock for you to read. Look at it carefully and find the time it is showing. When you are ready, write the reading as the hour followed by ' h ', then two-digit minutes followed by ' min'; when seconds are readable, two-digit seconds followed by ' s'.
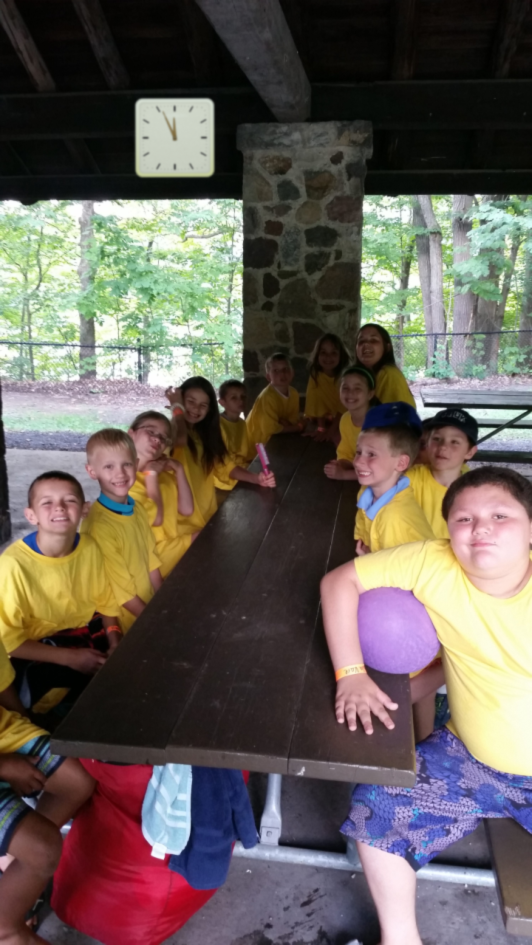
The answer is 11 h 56 min
